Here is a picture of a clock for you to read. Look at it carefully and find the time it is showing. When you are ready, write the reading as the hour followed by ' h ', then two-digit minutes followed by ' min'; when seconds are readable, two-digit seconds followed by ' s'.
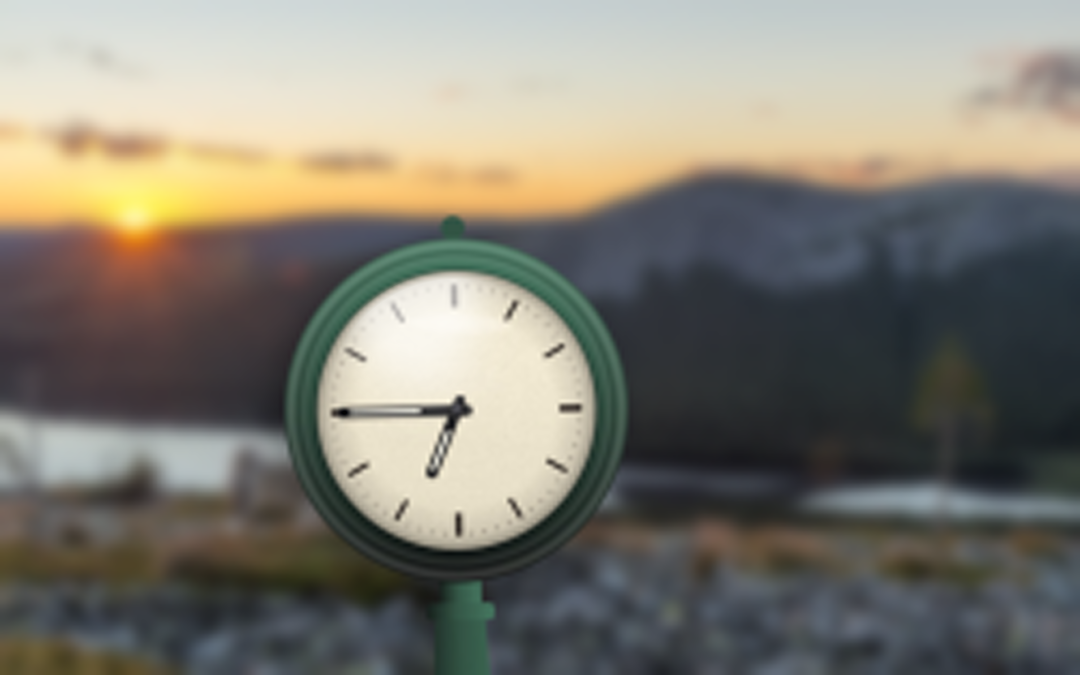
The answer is 6 h 45 min
